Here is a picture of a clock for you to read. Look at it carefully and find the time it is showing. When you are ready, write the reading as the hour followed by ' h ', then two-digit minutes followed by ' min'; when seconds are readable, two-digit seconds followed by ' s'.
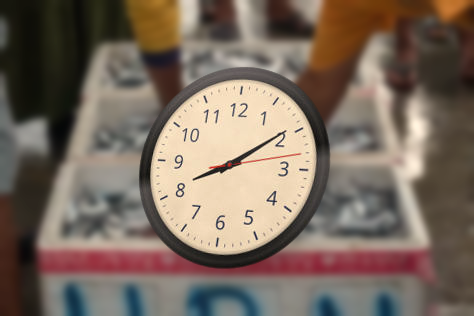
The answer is 8 h 09 min 13 s
